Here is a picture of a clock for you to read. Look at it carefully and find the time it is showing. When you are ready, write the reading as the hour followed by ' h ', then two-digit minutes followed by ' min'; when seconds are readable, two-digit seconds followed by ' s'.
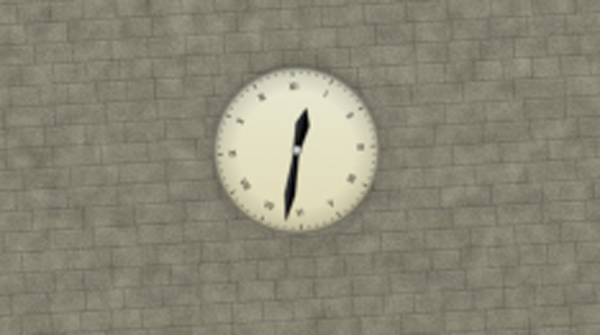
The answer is 12 h 32 min
